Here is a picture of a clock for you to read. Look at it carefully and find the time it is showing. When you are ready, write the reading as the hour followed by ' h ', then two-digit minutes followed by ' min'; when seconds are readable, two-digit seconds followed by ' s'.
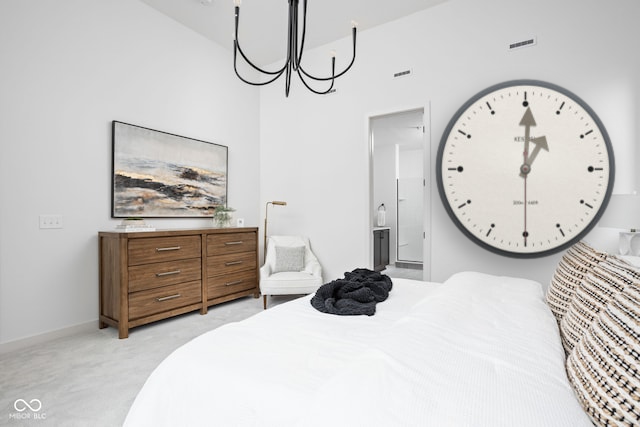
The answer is 1 h 00 min 30 s
